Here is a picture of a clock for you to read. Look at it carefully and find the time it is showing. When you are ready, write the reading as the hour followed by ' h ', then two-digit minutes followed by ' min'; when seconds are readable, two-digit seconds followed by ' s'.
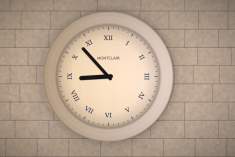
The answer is 8 h 53 min
